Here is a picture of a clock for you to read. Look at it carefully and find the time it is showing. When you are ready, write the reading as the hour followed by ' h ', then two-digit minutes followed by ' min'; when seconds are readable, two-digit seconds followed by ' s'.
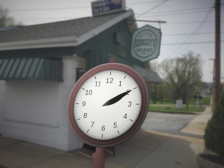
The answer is 2 h 10 min
